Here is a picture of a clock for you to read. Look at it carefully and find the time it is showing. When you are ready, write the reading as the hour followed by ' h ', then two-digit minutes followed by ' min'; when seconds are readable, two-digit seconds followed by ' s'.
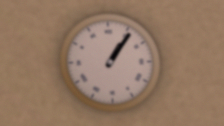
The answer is 1 h 06 min
